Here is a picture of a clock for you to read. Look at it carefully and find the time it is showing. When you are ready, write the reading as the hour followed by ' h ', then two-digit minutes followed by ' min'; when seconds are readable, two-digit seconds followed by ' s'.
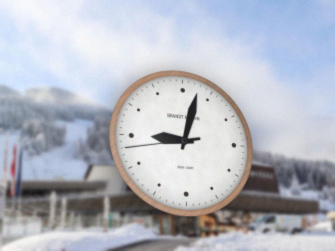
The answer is 9 h 02 min 43 s
